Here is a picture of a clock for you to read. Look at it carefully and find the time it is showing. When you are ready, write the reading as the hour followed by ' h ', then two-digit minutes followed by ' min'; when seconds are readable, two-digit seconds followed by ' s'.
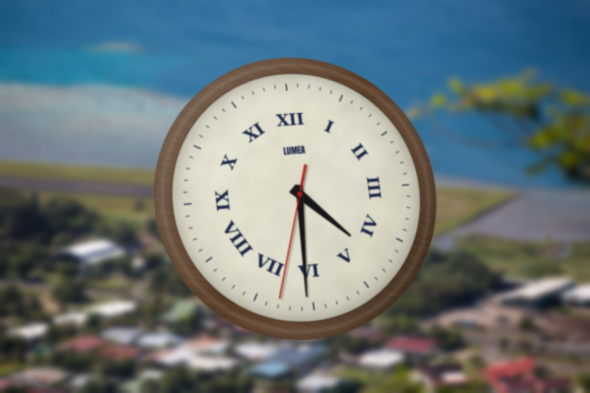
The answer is 4 h 30 min 33 s
